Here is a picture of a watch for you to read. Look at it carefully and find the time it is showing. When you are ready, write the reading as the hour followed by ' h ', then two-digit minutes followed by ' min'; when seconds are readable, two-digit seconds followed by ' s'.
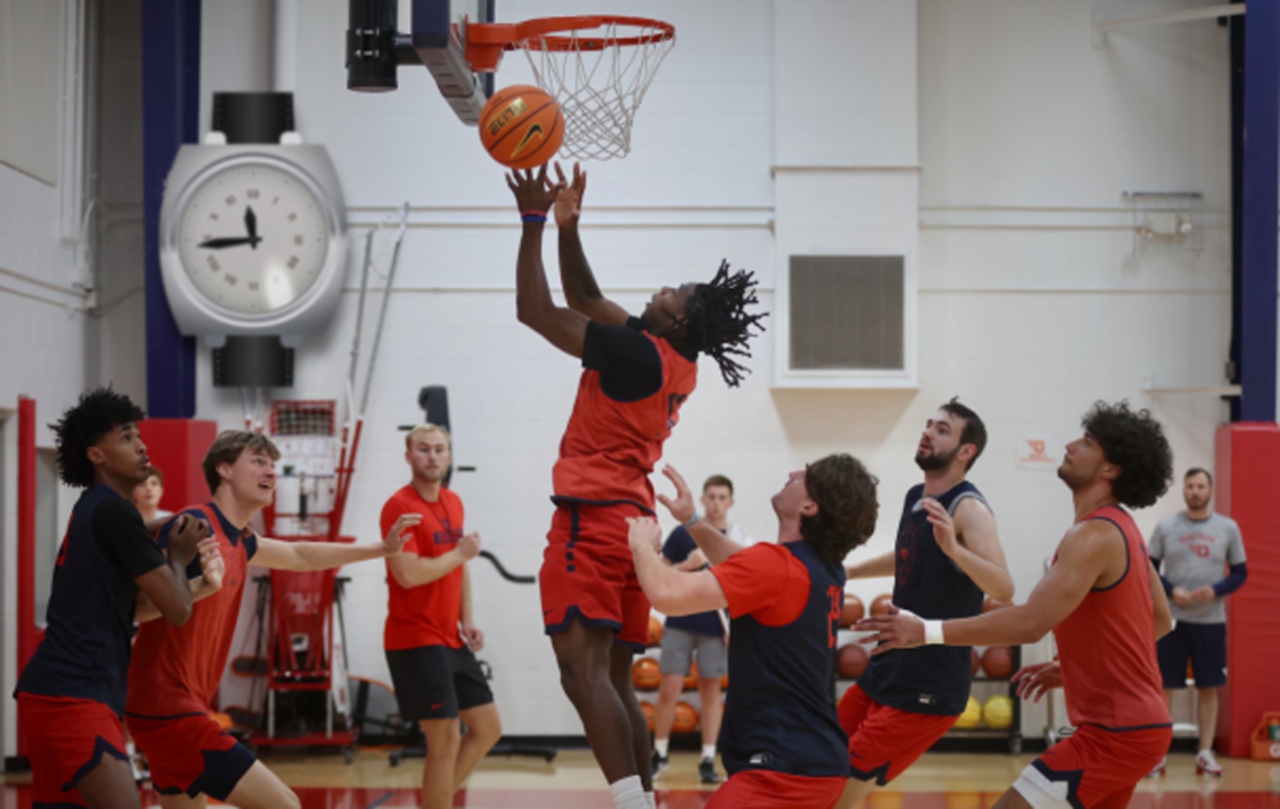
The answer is 11 h 44 min
